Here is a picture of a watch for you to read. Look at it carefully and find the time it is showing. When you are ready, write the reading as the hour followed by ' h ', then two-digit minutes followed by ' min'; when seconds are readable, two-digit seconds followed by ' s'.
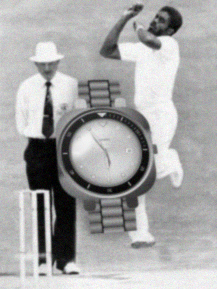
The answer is 5 h 55 min
